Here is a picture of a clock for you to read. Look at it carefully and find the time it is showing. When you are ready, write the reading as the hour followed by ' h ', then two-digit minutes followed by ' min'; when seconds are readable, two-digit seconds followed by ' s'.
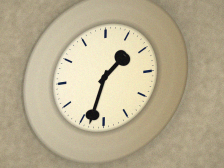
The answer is 1 h 33 min
